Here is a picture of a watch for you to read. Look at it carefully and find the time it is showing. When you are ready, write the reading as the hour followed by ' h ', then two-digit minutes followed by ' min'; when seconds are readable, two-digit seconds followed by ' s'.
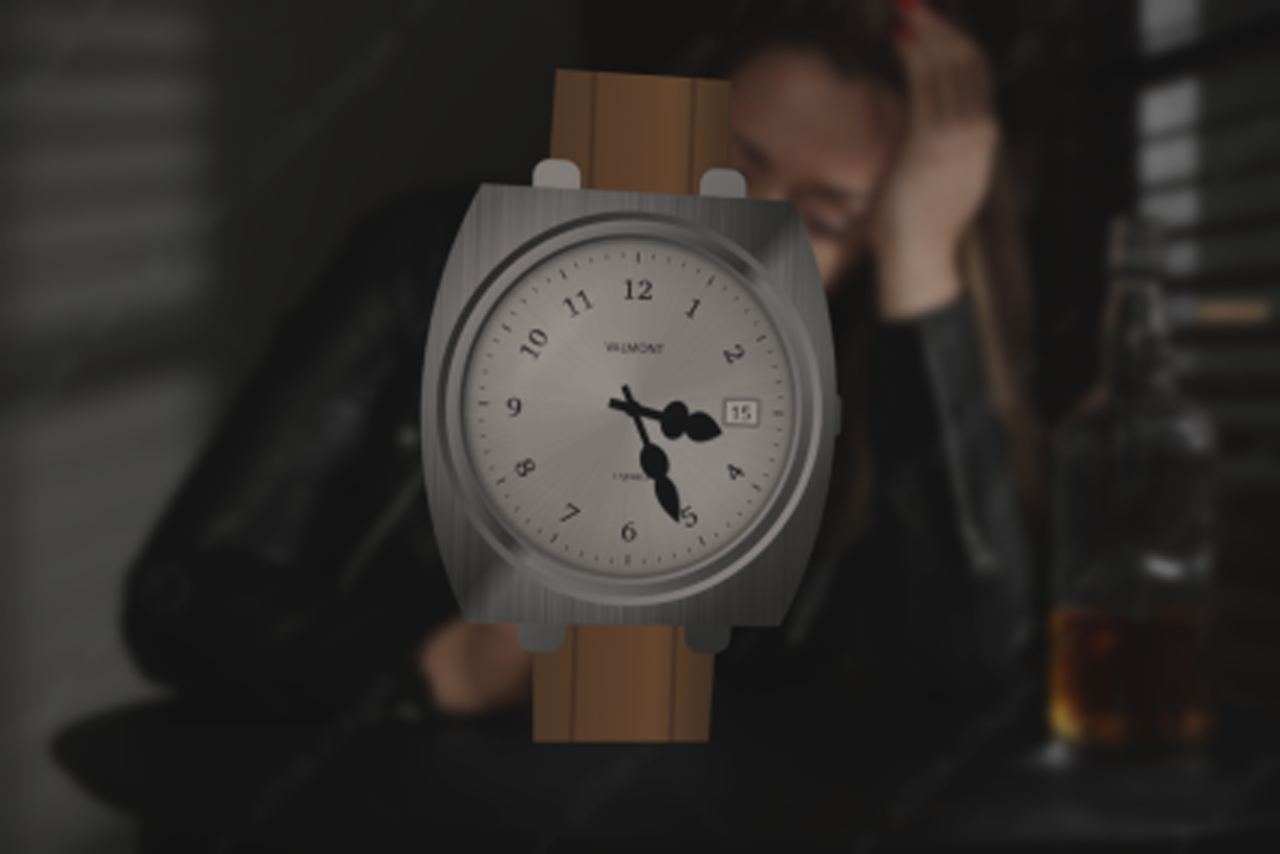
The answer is 3 h 26 min
